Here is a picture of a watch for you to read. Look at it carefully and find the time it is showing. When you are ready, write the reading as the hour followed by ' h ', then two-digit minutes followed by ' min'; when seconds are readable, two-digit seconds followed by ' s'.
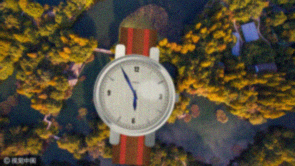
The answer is 5 h 55 min
